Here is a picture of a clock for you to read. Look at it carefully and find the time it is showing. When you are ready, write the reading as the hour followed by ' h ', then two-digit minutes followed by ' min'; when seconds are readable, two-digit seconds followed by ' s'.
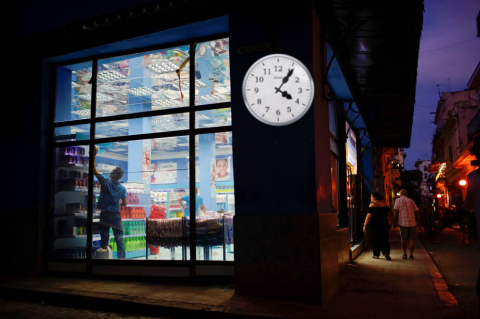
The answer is 4 h 06 min
